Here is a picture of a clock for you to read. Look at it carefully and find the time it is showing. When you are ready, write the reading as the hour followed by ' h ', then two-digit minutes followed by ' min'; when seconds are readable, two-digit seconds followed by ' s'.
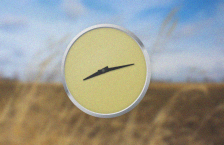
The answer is 8 h 13 min
